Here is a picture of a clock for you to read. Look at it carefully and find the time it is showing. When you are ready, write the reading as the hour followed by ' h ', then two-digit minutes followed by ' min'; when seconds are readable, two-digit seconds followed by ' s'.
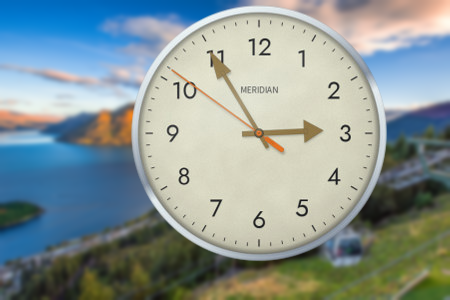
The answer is 2 h 54 min 51 s
